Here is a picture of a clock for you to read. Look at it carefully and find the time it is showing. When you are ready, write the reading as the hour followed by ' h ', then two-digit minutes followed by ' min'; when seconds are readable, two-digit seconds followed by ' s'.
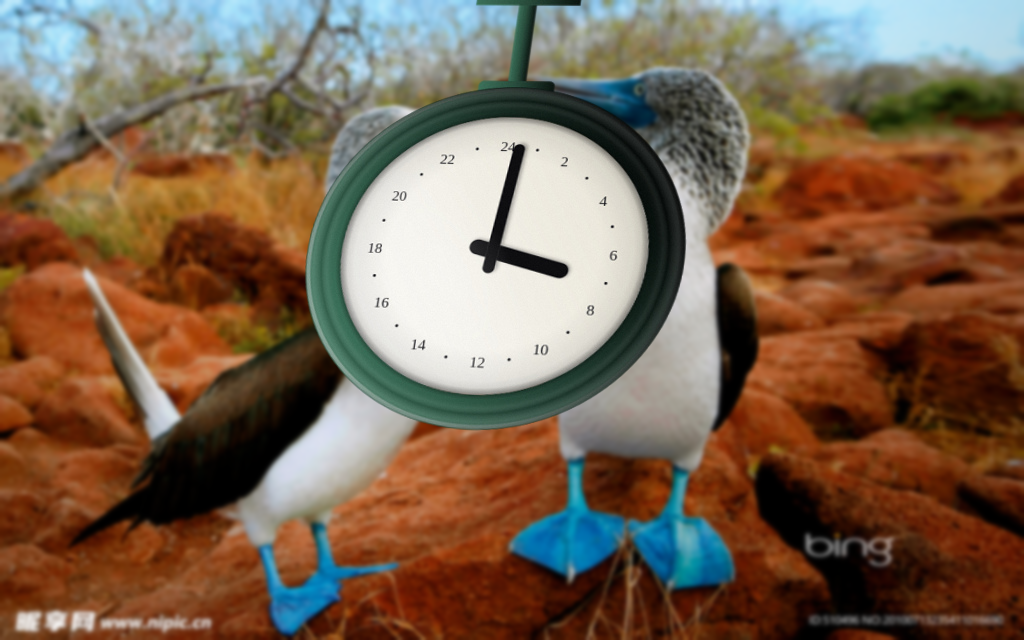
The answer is 7 h 01 min
